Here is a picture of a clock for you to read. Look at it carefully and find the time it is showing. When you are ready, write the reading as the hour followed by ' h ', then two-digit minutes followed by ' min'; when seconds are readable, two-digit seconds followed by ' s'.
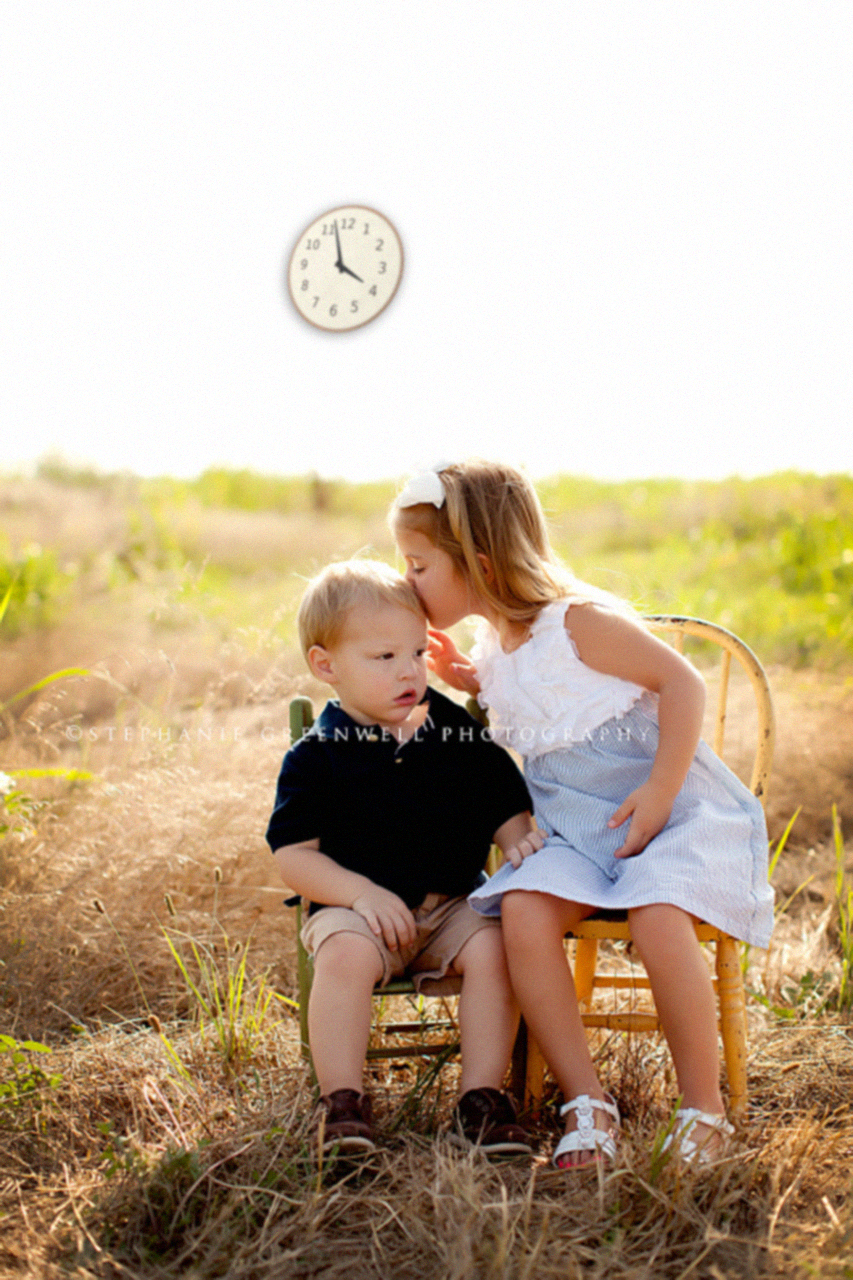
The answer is 3 h 57 min
